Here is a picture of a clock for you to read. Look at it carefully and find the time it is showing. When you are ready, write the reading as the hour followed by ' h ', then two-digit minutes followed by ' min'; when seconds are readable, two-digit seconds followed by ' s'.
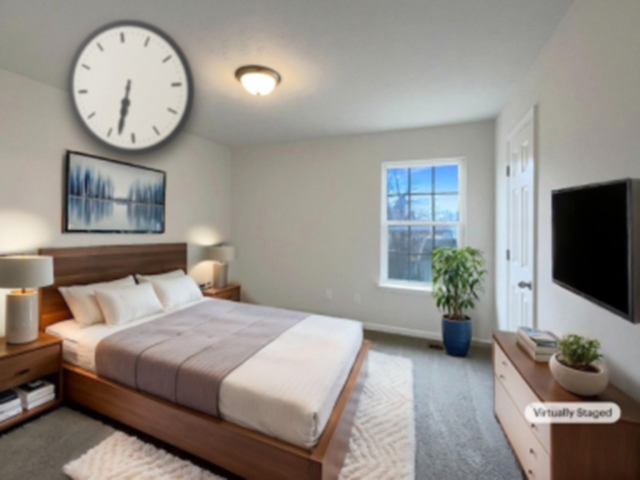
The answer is 6 h 33 min
